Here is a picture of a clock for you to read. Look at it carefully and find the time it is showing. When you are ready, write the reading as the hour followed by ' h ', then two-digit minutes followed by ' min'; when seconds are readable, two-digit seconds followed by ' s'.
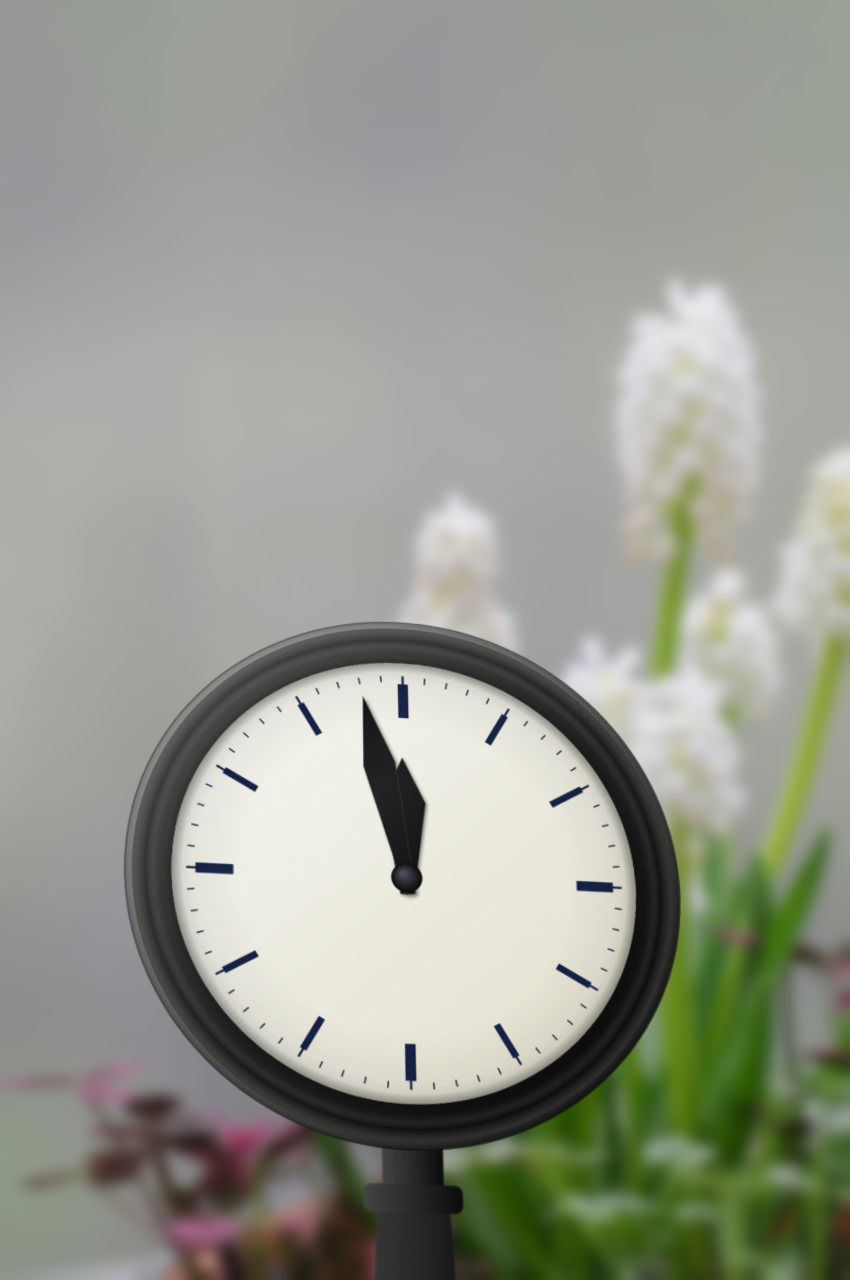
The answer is 11 h 58 min
